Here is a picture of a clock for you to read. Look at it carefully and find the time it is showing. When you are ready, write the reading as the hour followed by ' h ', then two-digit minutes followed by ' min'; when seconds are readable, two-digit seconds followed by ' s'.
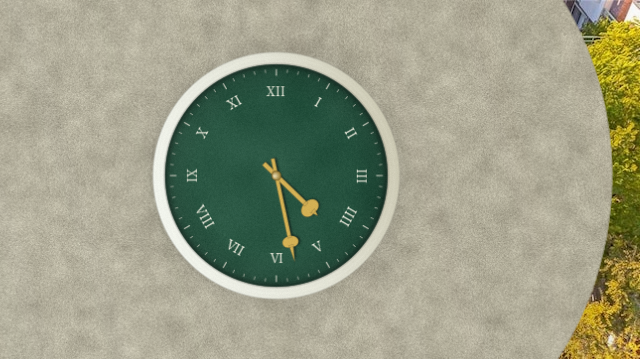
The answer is 4 h 28 min
